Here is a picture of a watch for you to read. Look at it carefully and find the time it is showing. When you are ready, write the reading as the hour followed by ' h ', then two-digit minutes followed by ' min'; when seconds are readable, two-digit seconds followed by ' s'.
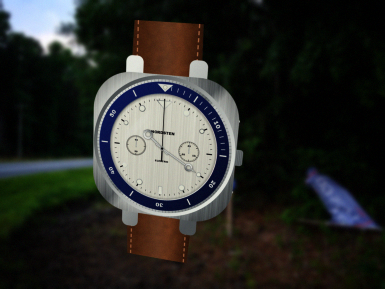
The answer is 10 h 20 min
